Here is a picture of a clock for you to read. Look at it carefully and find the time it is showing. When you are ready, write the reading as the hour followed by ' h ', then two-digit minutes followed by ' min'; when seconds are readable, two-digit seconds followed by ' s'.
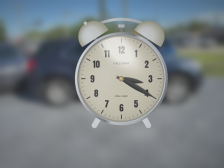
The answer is 3 h 20 min
